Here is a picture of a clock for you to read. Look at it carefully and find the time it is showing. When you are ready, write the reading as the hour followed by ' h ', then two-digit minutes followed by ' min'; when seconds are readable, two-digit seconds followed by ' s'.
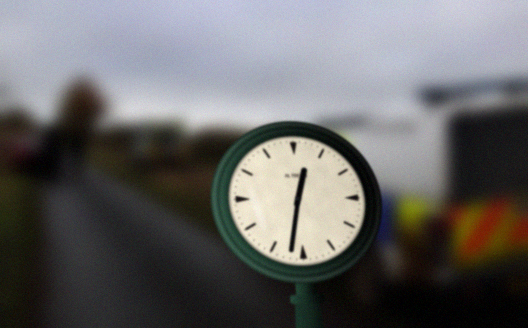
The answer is 12 h 32 min
